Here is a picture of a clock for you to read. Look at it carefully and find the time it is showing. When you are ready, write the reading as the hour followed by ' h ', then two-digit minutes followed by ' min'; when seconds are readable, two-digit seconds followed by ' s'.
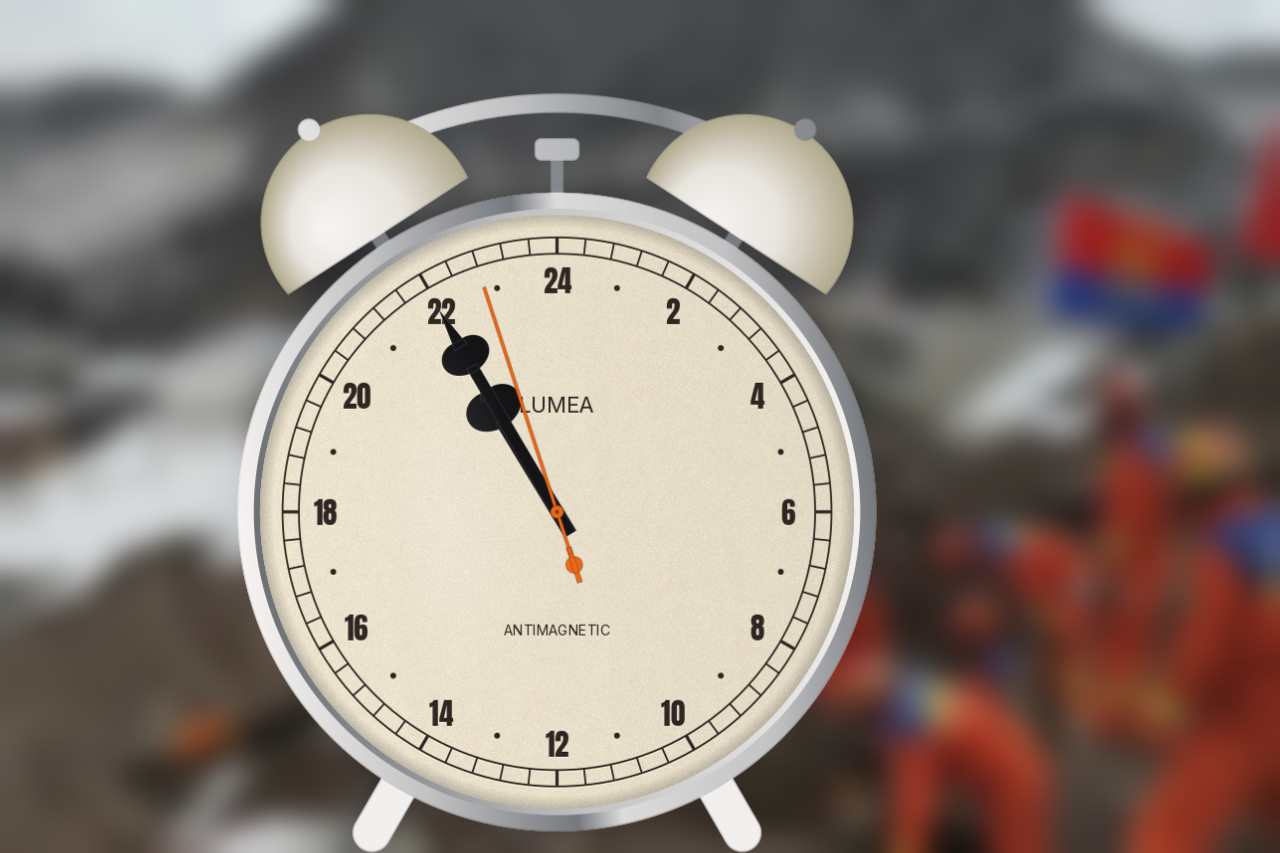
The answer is 21 h 54 min 57 s
